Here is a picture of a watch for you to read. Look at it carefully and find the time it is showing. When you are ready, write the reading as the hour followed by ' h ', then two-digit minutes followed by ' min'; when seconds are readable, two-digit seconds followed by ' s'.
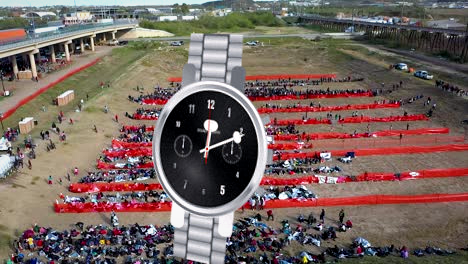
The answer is 12 h 11 min
